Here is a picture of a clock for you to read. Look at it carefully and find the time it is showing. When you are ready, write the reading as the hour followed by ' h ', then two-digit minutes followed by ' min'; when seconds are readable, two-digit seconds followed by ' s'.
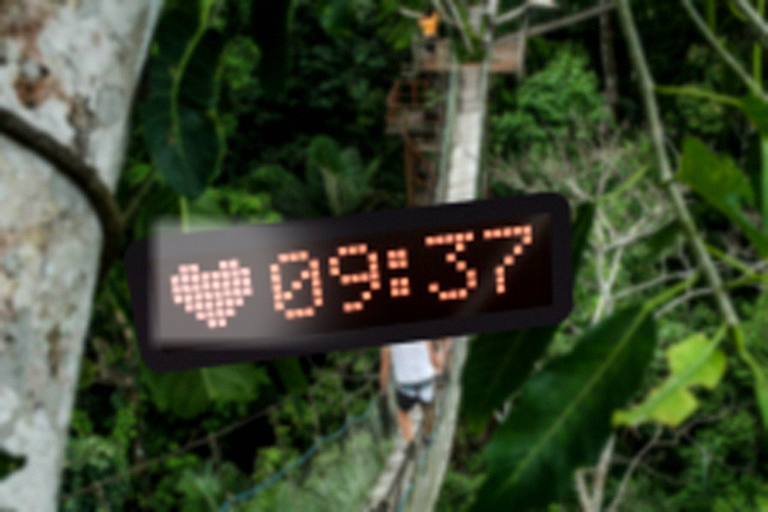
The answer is 9 h 37 min
